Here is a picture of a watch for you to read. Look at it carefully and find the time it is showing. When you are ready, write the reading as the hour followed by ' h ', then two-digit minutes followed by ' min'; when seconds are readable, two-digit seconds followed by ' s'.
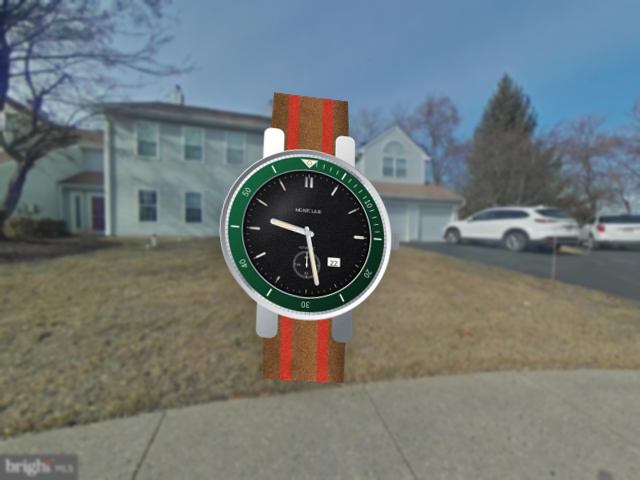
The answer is 9 h 28 min
